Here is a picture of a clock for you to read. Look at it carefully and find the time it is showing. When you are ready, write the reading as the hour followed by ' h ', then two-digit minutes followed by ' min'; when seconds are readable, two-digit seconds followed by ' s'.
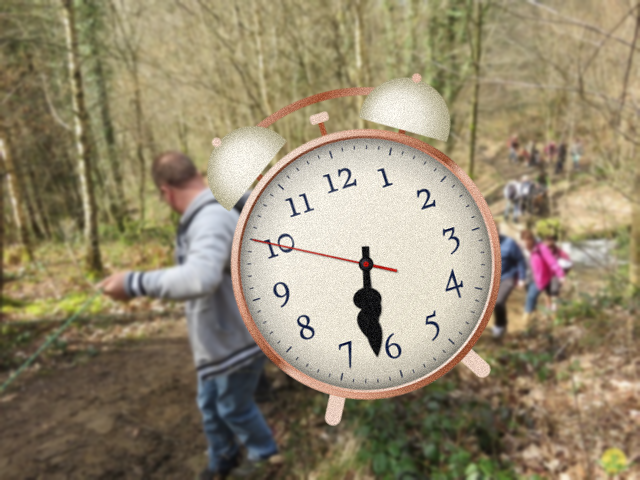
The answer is 6 h 31 min 50 s
